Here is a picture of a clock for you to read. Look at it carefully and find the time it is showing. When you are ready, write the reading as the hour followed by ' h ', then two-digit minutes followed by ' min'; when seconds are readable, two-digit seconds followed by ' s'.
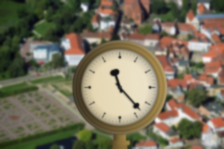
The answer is 11 h 23 min
